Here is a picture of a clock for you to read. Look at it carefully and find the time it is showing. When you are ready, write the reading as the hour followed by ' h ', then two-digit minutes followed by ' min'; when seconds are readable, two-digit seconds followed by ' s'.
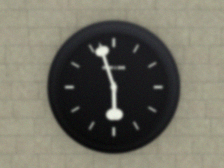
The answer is 5 h 57 min
